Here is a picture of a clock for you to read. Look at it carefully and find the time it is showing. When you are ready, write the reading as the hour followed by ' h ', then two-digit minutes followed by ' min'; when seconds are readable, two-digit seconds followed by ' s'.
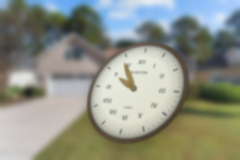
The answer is 9 h 54 min
